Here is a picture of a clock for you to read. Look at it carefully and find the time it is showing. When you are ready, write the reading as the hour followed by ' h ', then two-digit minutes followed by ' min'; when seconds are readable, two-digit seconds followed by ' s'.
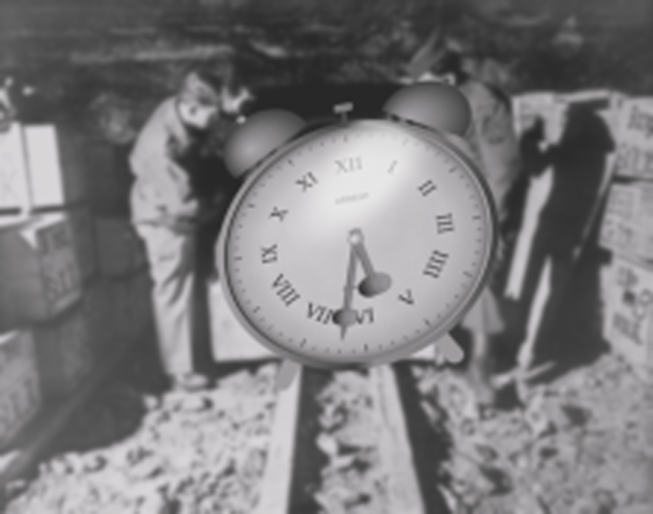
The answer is 5 h 32 min
